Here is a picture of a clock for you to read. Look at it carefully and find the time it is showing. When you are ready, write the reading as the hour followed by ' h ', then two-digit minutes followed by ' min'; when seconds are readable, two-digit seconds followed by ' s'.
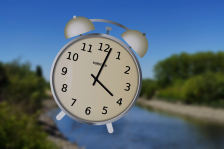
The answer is 4 h 02 min
